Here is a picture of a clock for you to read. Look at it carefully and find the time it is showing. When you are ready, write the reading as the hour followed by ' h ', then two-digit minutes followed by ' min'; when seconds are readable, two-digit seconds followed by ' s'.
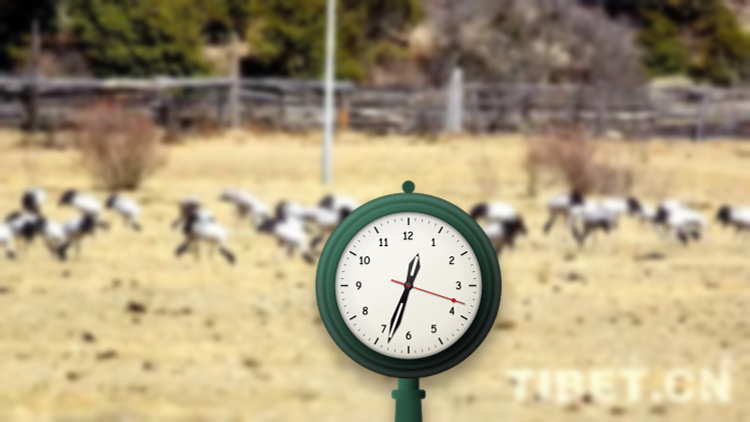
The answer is 12 h 33 min 18 s
